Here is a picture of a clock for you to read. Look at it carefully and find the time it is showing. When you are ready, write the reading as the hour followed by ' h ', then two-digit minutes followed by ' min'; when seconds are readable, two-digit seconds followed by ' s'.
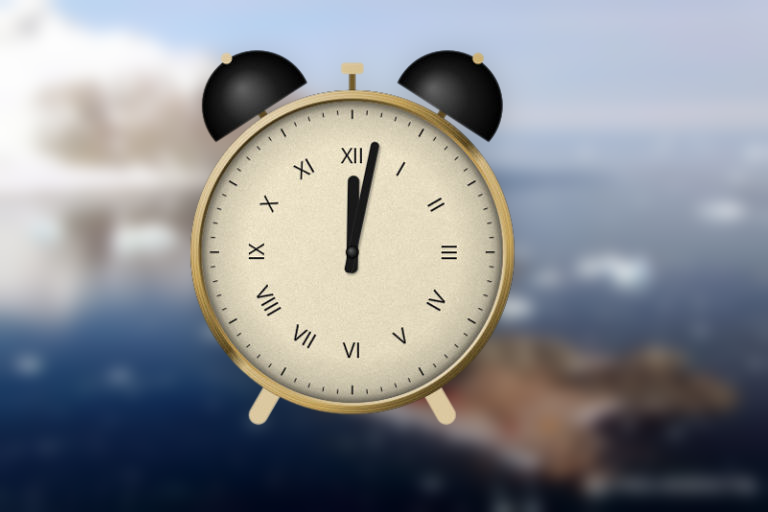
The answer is 12 h 02 min
